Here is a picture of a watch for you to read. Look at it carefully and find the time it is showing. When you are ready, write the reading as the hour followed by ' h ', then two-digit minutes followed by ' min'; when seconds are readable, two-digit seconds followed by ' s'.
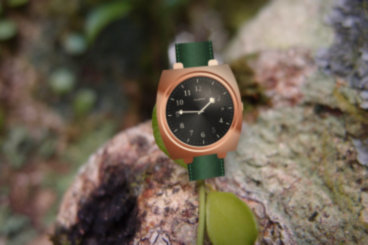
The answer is 1 h 46 min
